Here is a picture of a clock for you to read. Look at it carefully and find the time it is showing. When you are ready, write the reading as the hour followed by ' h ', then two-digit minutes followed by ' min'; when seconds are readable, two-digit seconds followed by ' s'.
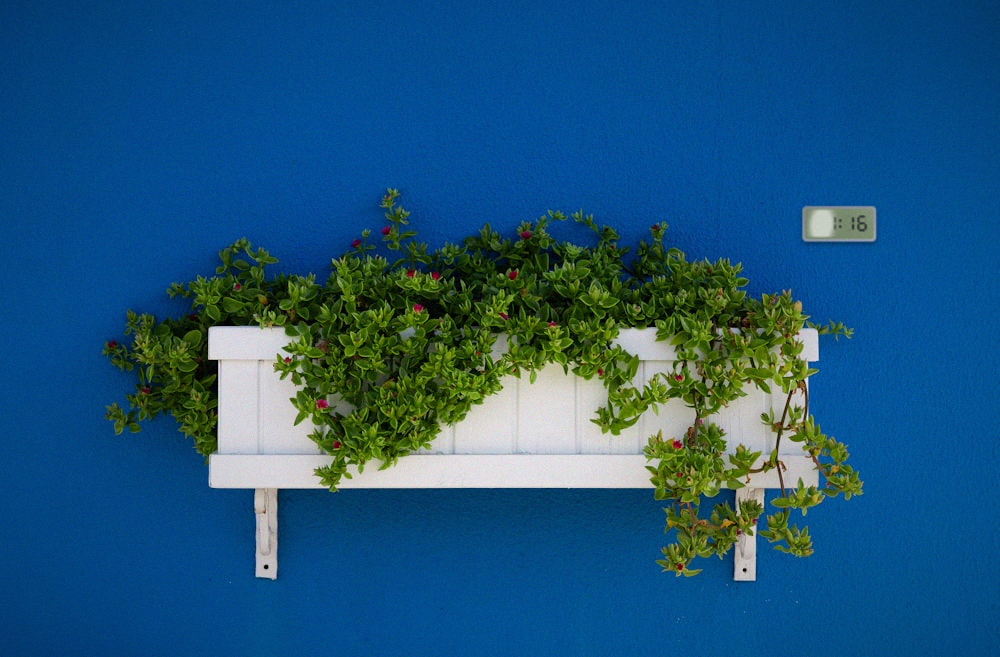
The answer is 1 h 16 min
